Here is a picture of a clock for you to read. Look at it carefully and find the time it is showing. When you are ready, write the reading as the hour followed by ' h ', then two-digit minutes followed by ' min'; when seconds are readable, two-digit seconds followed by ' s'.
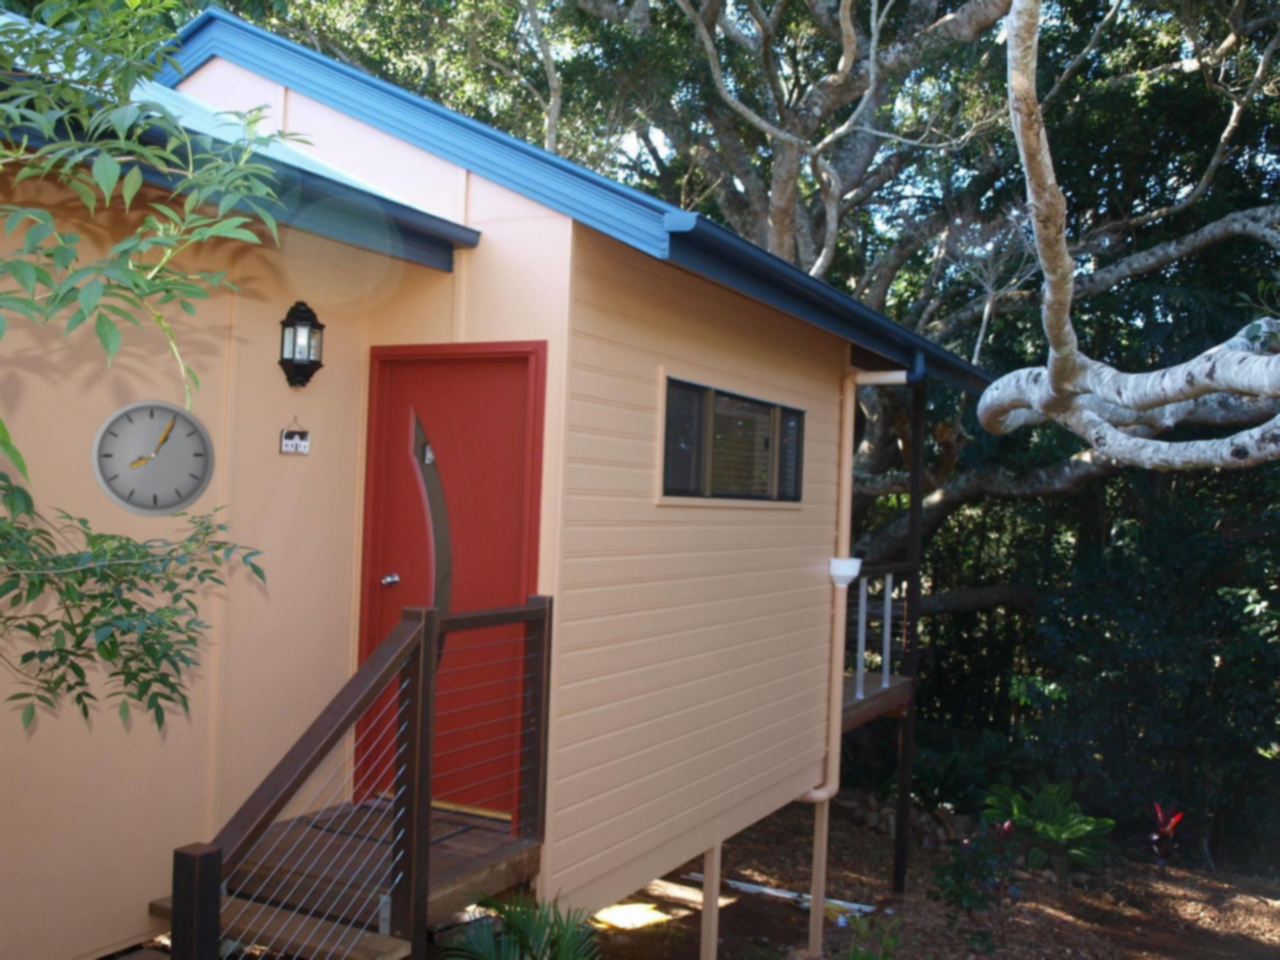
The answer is 8 h 05 min
